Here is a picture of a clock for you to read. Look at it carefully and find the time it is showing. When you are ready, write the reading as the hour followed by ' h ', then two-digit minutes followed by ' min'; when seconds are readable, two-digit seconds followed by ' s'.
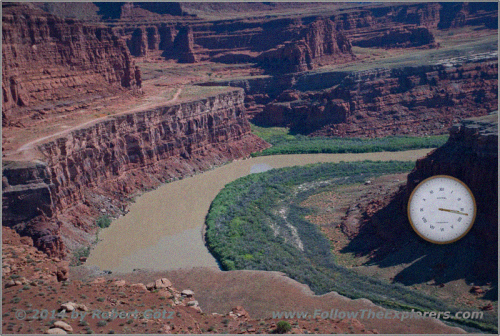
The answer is 3 h 17 min
